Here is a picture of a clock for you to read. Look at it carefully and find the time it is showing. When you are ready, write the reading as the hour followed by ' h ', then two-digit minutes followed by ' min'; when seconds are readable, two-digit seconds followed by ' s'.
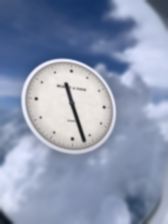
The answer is 11 h 27 min
